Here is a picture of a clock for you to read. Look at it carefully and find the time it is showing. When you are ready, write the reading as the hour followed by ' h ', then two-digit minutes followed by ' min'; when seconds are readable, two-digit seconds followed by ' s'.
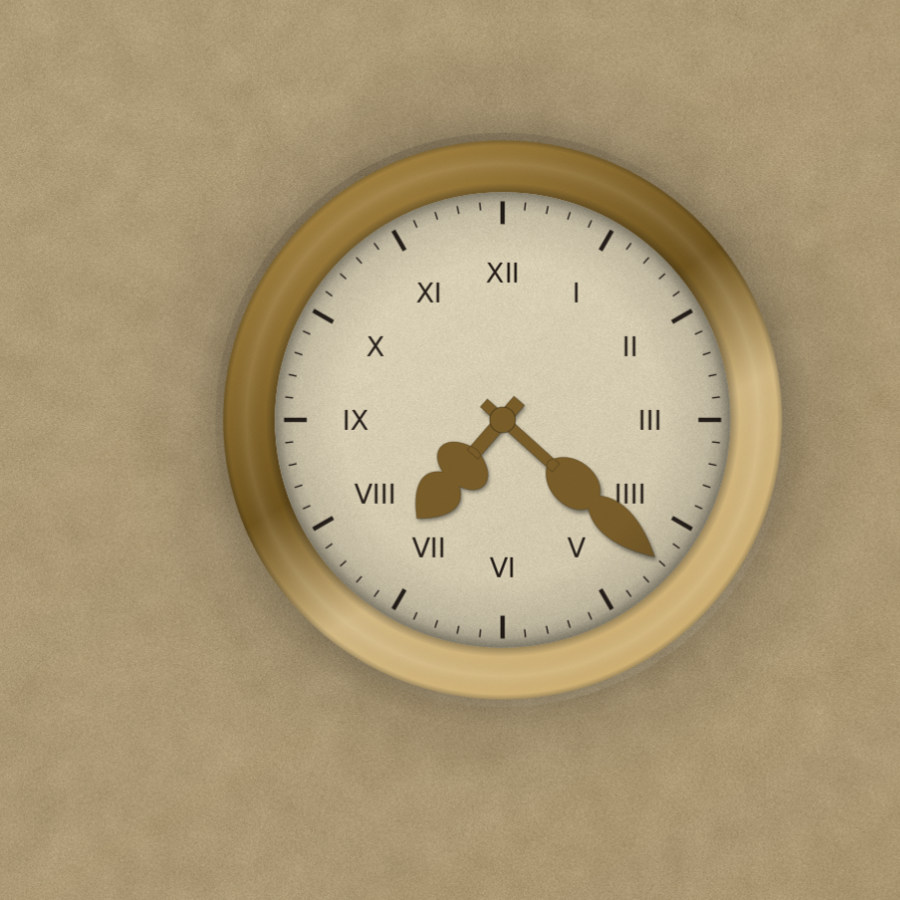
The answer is 7 h 22 min
